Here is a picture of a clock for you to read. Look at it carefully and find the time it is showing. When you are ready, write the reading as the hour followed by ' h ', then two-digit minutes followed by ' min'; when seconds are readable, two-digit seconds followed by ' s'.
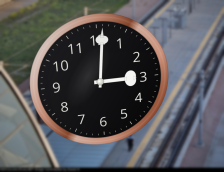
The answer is 3 h 01 min
